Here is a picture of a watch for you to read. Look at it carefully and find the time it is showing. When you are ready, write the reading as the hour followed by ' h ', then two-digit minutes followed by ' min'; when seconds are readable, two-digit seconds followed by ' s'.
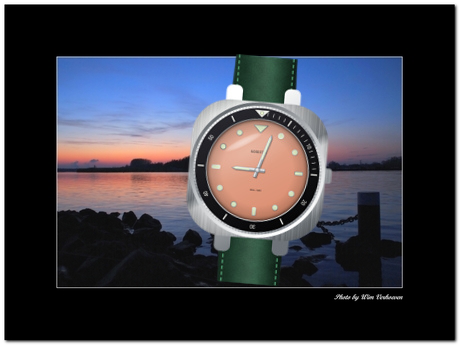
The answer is 9 h 03 min
